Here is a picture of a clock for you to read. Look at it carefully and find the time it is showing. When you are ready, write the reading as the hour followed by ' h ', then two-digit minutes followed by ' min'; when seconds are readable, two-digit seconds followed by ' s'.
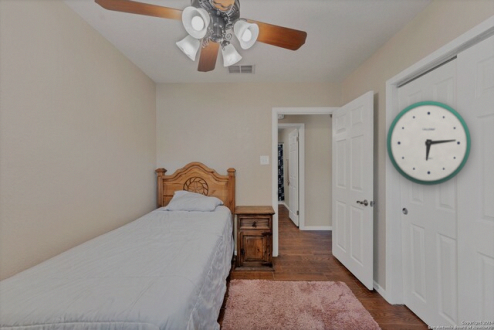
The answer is 6 h 14 min
